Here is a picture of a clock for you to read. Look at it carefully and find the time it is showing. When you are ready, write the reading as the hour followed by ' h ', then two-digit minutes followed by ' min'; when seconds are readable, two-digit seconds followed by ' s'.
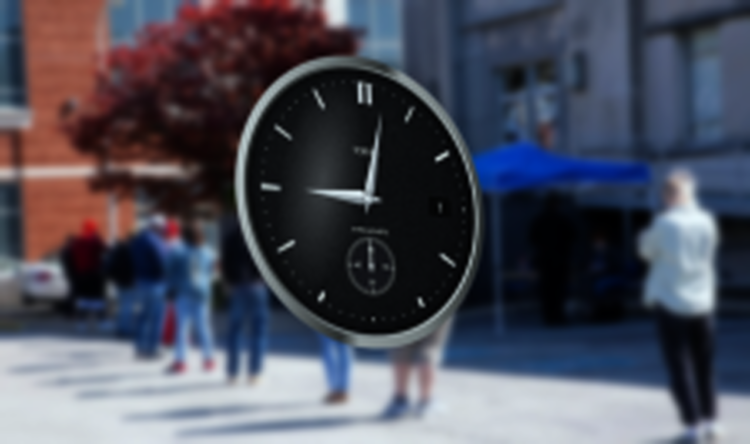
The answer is 9 h 02 min
